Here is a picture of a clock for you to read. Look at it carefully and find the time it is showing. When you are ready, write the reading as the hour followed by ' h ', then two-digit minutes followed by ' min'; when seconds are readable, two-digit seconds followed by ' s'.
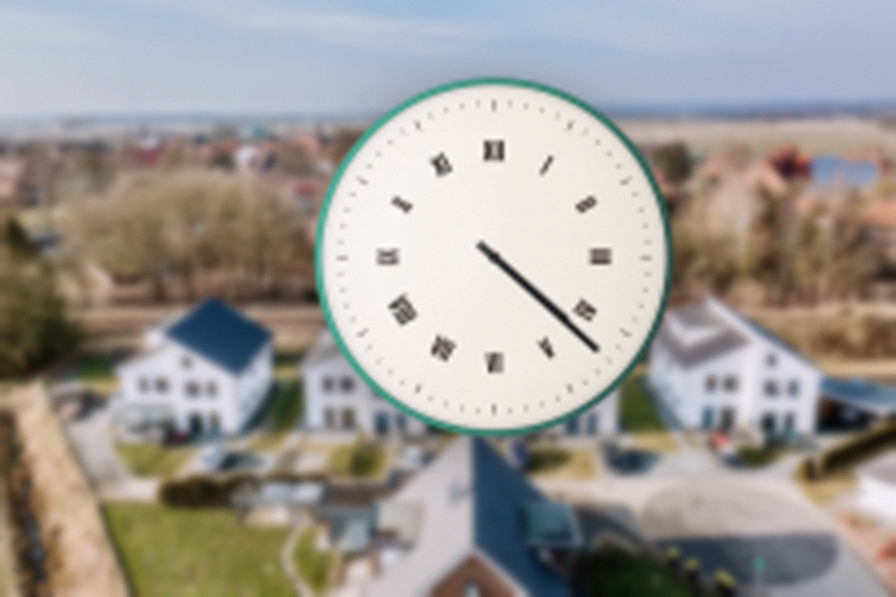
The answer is 4 h 22 min
